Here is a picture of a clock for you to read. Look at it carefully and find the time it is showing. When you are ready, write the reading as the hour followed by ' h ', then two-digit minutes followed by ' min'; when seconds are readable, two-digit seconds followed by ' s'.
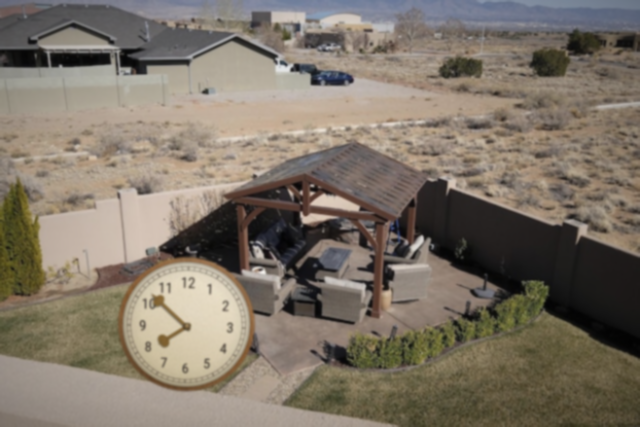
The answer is 7 h 52 min
